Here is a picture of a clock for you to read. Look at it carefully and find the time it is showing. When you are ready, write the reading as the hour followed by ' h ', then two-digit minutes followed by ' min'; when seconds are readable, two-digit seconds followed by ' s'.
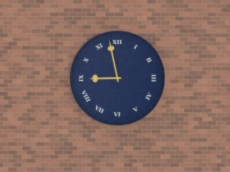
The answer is 8 h 58 min
